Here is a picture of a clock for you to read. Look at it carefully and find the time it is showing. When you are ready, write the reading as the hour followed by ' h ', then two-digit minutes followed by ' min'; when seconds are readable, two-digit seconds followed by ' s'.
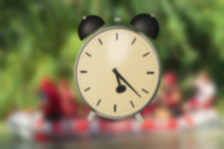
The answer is 5 h 22 min
